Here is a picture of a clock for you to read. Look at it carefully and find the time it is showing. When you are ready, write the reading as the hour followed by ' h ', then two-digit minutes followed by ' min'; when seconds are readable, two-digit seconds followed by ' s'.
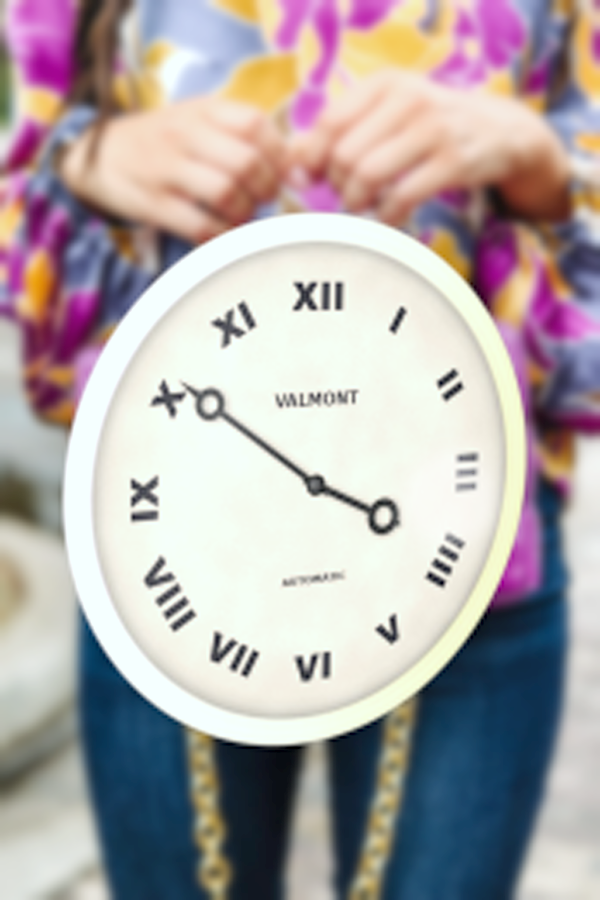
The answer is 3 h 51 min
